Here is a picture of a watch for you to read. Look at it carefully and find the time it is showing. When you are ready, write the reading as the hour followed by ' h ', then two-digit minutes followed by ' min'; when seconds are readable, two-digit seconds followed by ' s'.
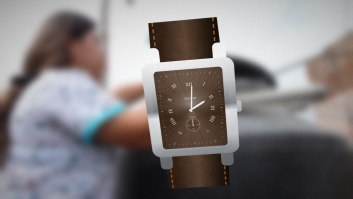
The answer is 2 h 01 min
